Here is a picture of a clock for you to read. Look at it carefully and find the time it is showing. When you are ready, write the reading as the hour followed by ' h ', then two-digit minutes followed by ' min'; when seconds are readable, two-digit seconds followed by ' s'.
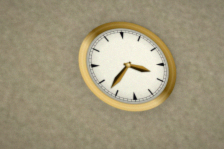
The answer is 3 h 37 min
